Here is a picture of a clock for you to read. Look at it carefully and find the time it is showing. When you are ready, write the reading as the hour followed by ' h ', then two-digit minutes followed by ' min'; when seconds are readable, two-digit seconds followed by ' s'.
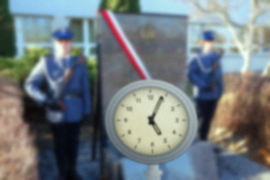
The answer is 5 h 04 min
